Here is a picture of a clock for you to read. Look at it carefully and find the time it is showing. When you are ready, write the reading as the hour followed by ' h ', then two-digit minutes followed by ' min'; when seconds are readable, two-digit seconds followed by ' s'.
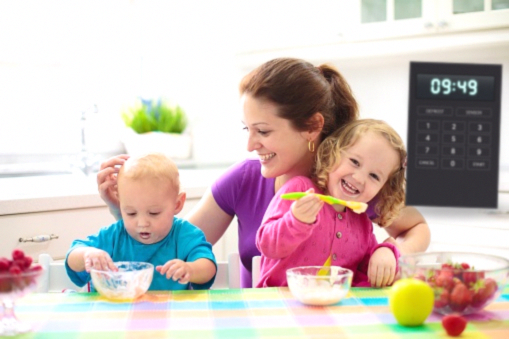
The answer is 9 h 49 min
